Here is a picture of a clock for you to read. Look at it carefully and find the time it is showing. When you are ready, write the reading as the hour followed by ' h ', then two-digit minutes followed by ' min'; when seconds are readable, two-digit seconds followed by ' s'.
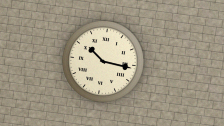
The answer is 10 h 16 min
